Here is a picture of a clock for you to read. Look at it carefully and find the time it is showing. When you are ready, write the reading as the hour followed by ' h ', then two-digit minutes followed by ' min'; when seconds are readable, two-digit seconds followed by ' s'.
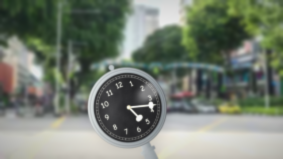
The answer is 5 h 18 min
